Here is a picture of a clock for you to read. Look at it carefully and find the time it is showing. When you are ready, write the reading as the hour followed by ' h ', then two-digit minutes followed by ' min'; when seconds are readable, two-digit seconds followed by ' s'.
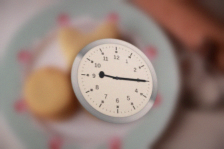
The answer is 9 h 15 min
